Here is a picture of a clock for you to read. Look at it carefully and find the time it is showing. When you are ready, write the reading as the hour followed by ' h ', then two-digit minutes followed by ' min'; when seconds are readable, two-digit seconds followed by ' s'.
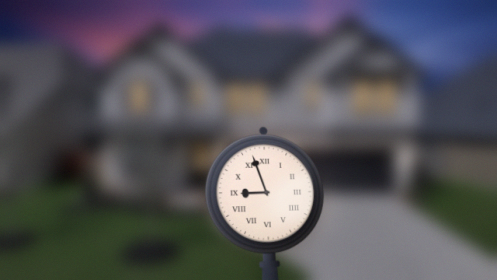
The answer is 8 h 57 min
